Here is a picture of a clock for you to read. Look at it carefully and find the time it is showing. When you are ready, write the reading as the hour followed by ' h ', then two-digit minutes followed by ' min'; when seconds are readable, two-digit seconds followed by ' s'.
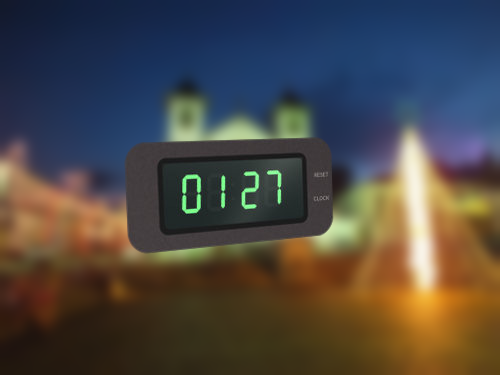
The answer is 1 h 27 min
